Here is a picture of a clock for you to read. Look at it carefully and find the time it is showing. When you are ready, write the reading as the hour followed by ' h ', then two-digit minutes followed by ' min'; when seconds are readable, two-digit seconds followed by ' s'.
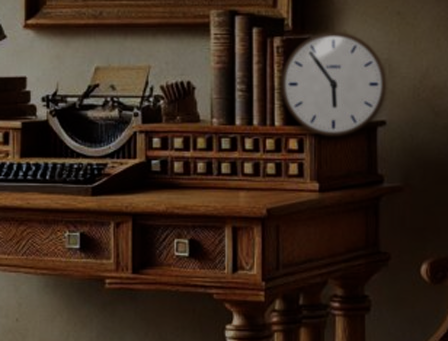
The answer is 5 h 54 min
